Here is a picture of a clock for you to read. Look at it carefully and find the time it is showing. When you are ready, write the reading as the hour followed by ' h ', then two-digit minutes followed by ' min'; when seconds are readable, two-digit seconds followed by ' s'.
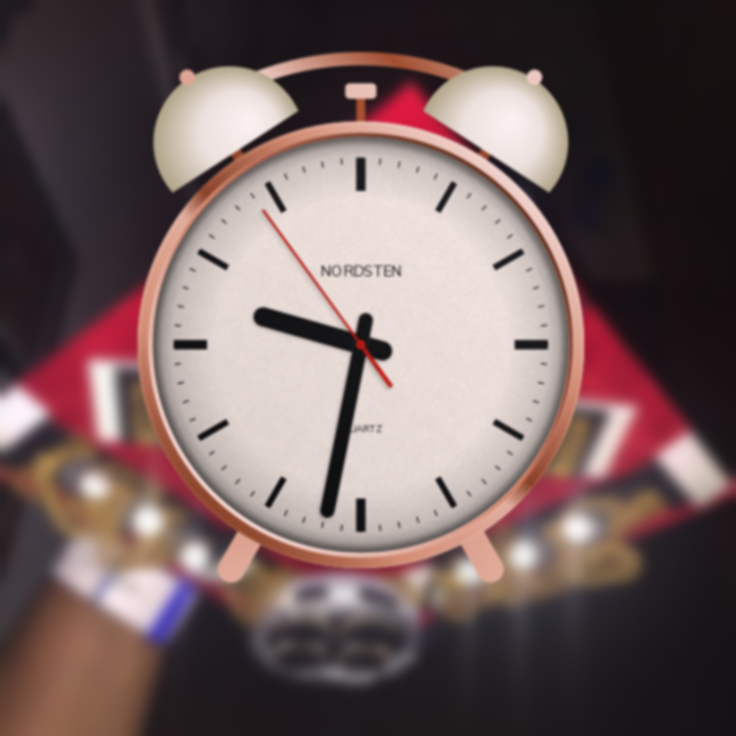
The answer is 9 h 31 min 54 s
